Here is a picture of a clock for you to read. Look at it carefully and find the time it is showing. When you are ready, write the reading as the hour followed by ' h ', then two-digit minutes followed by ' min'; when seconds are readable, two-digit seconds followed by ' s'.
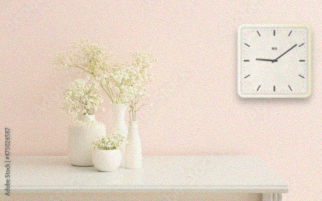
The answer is 9 h 09 min
